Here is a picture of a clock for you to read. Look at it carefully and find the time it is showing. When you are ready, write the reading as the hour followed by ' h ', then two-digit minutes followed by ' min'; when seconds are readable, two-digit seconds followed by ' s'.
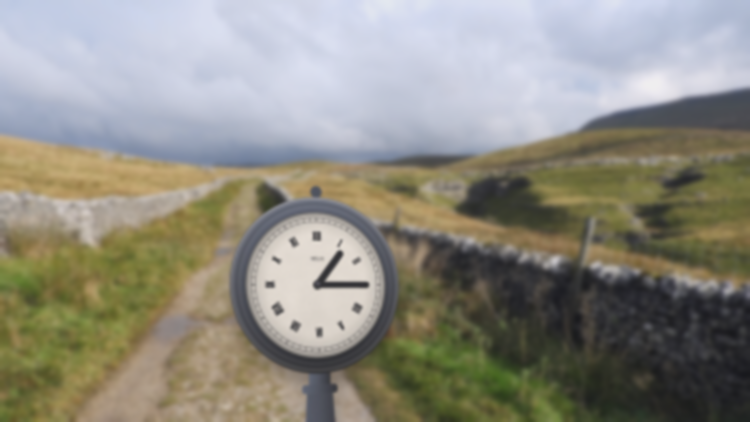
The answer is 1 h 15 min
